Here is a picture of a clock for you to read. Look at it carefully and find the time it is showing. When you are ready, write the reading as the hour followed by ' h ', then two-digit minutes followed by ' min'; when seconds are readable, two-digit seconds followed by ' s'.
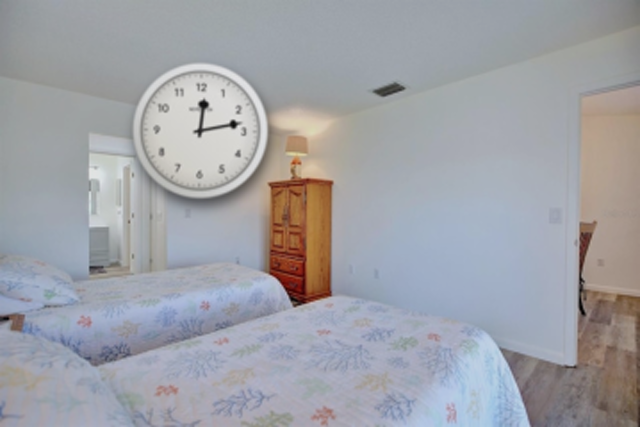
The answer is 12 h 13 min
